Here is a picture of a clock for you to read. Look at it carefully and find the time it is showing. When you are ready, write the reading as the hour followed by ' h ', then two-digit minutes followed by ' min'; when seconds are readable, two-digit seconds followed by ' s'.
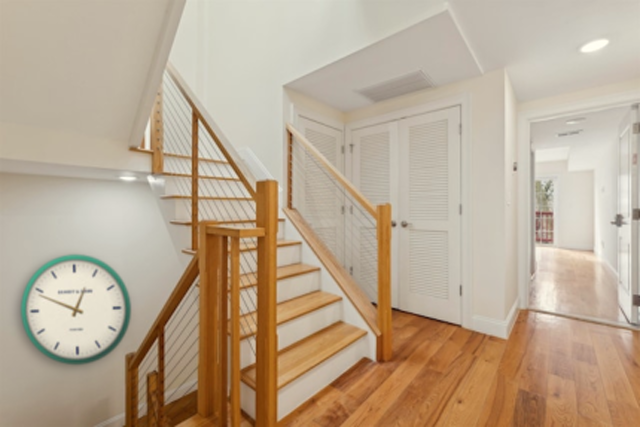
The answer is 12 h 49 min
